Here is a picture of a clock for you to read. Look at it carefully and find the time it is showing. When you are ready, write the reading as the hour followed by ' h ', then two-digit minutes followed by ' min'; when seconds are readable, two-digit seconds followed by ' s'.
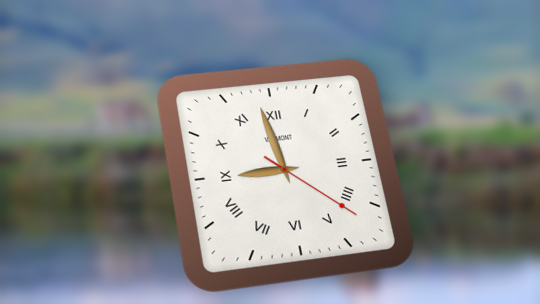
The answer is 8 h 58 min 22 s
